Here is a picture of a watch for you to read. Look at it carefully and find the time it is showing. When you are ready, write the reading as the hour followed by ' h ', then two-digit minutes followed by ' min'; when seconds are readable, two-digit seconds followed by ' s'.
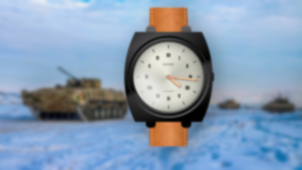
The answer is 4 h 16 min
